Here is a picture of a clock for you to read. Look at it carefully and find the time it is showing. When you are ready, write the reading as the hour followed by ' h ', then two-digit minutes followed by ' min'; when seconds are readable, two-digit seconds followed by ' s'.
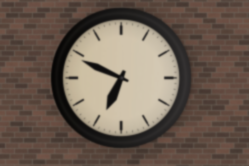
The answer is 6 h 49 min
